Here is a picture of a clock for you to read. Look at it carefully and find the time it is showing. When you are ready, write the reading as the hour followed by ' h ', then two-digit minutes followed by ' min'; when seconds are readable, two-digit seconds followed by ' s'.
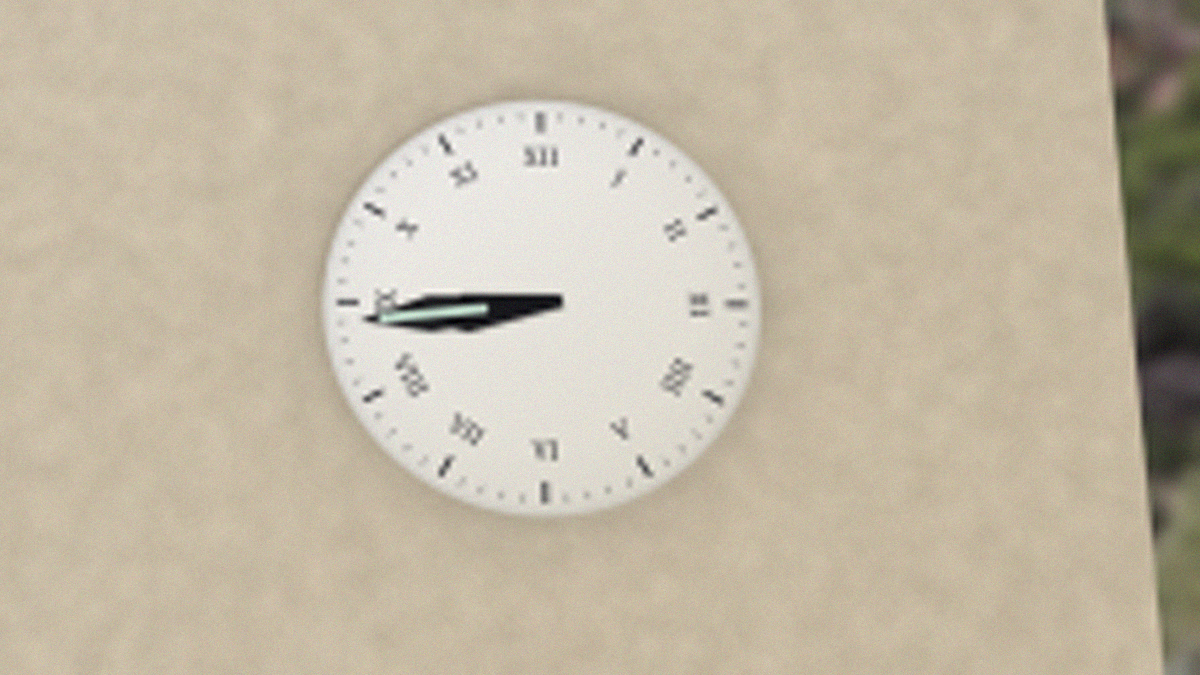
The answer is 8 h 44 min
